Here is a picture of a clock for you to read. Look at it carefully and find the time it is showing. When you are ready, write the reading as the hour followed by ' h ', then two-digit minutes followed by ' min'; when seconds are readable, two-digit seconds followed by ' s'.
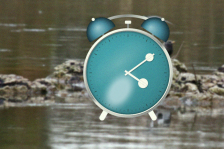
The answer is 4 h 09 min
